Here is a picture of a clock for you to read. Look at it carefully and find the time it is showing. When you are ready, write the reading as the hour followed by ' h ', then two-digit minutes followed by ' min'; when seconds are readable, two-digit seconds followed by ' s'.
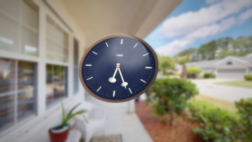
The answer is 6 h 26 min
